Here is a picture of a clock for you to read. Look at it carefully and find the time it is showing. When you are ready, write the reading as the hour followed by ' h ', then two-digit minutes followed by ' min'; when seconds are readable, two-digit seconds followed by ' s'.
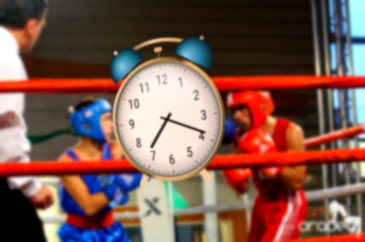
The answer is 7 h 19 min
